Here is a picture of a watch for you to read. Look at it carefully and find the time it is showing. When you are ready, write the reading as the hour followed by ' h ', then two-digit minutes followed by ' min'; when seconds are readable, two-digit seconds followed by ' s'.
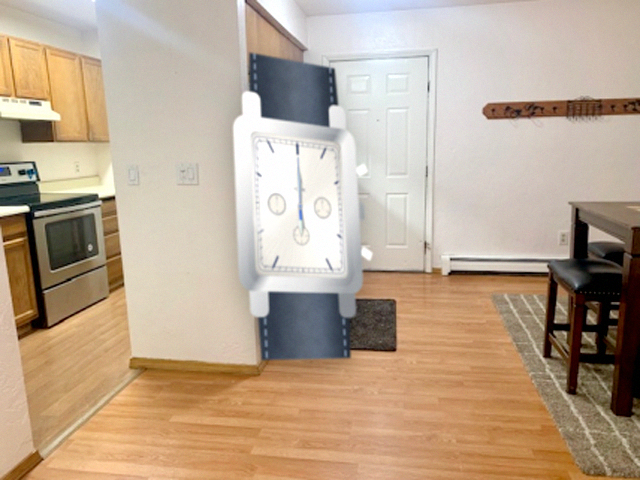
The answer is 6 h 00 min
